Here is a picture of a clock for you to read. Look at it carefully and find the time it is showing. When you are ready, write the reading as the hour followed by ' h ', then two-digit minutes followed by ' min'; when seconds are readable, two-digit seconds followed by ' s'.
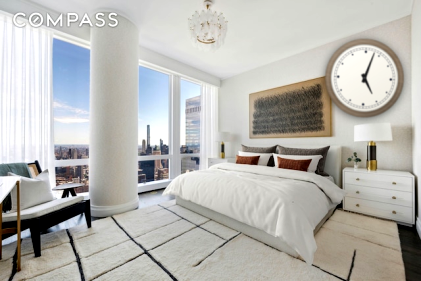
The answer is 5 h 03 min
